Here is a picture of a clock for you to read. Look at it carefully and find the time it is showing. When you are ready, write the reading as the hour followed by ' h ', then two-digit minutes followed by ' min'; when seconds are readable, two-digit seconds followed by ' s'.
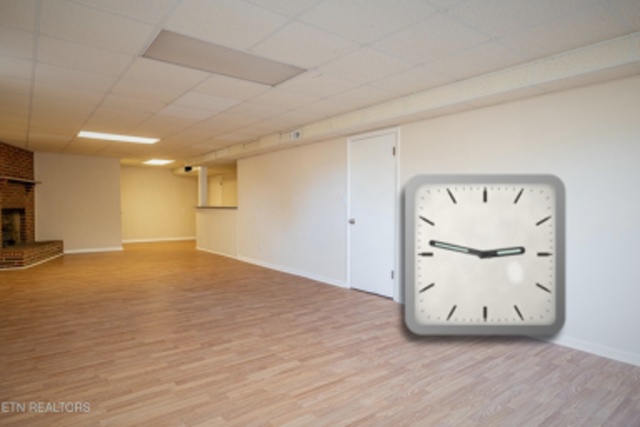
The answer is 2 h 47 min
